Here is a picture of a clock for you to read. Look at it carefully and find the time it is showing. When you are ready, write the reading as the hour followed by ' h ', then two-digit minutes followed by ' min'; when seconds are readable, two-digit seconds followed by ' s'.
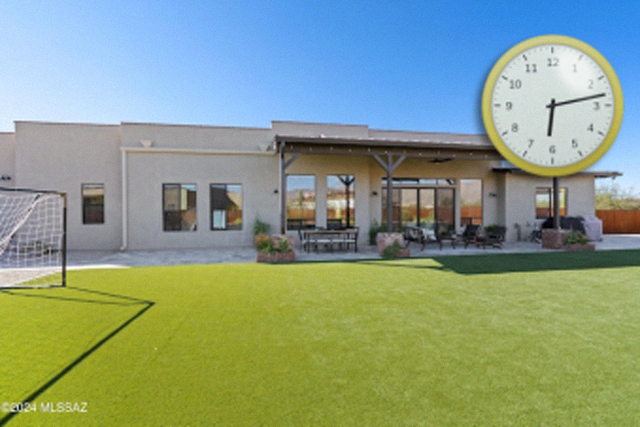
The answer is 6 h 13 min
